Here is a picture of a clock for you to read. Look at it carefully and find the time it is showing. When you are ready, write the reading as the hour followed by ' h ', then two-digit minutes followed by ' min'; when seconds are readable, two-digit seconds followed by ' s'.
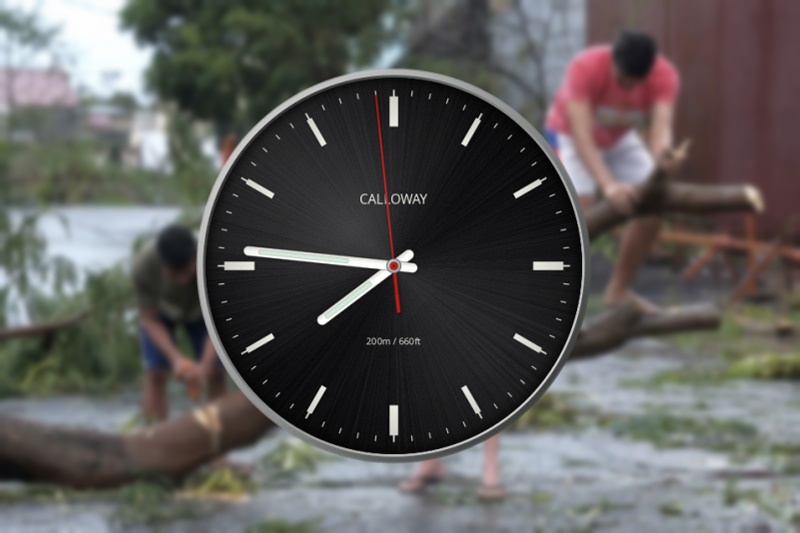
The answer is 7 h 45 min 59 s
